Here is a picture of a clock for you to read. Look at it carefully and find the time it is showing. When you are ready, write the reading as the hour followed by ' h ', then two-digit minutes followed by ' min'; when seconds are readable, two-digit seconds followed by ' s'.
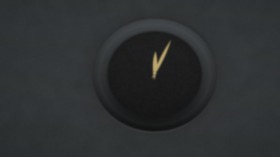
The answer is 12 h 04 min
